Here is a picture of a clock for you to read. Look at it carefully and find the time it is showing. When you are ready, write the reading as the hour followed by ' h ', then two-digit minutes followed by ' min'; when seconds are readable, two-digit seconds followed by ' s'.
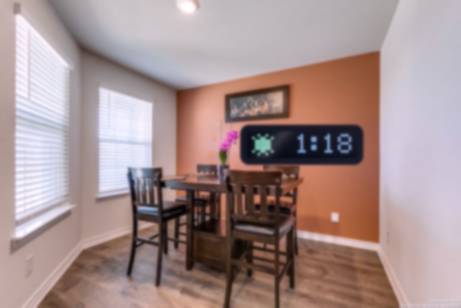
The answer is 1 h 18 min
